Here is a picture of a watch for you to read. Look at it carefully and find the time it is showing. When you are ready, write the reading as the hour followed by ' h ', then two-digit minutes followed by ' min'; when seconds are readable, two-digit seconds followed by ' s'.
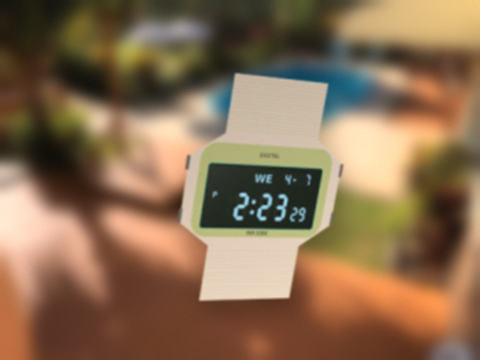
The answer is 2 h 23 min 29 s
